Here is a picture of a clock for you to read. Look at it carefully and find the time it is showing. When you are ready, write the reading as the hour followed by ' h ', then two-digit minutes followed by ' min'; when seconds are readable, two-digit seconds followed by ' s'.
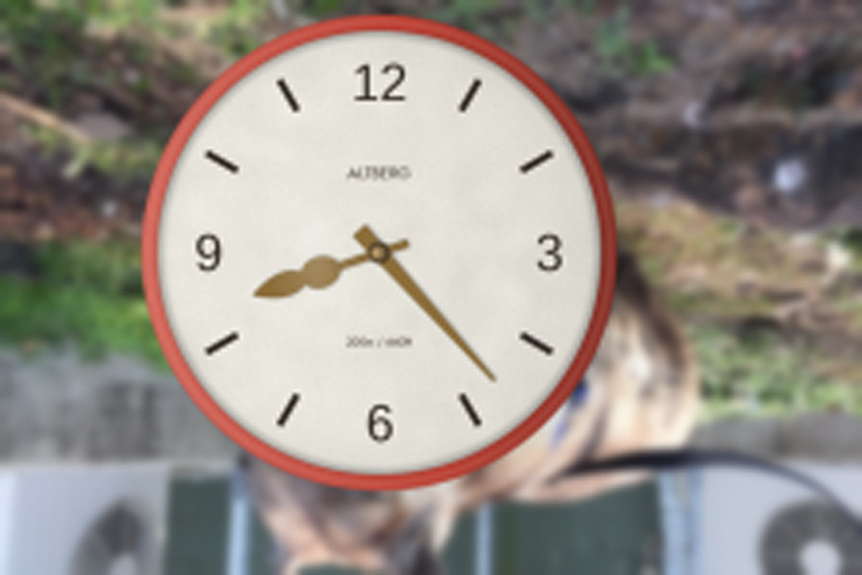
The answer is 8 h 23 min
